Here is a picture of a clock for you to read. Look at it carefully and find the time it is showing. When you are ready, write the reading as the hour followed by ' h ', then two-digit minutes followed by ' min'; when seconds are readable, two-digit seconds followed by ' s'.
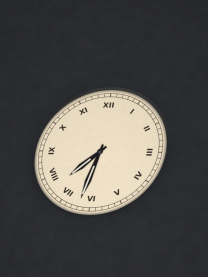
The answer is 7 h 32 min
